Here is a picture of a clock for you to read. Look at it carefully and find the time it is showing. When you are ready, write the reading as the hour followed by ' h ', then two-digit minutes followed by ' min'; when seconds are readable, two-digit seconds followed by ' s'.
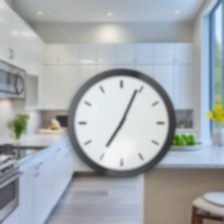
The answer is 7 h 04 min
